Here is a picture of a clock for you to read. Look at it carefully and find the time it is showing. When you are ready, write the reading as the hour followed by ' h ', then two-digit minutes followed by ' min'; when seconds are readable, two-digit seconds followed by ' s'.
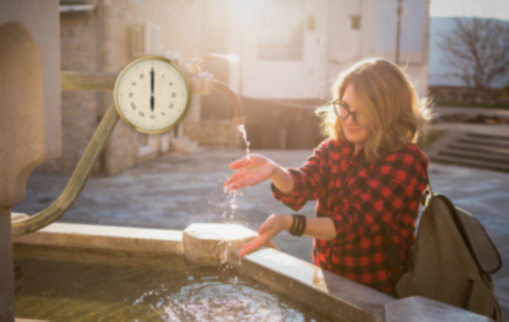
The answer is 6 h 00 min
